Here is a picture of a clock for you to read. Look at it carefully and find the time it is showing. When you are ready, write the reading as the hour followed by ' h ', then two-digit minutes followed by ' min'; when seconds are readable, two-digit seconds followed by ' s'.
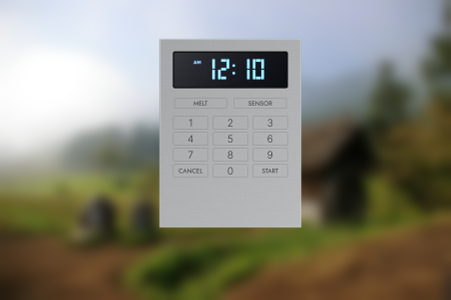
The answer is 12 h 10 min
